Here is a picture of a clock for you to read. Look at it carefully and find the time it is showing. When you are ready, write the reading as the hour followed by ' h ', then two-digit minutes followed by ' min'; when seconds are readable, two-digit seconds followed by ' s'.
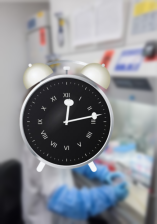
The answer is 12 h 13 min
